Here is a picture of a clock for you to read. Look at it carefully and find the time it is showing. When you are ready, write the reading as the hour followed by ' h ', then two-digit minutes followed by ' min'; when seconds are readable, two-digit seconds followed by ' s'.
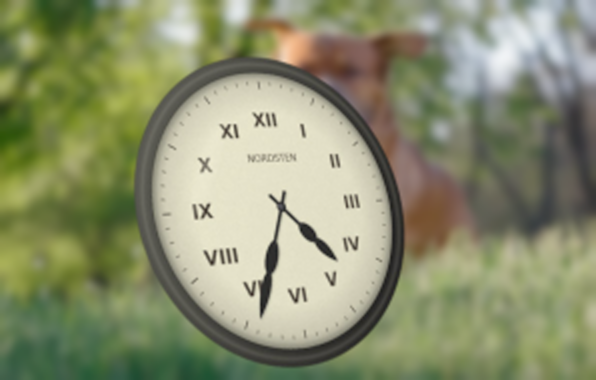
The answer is 4 h 34 min
